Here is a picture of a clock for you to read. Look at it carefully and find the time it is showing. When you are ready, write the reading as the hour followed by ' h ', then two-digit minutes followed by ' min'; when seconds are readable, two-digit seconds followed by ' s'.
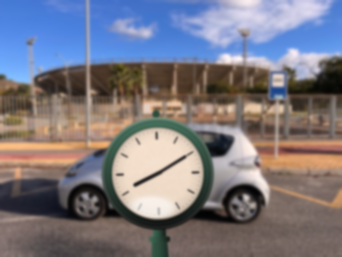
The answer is 8 h 10 min
